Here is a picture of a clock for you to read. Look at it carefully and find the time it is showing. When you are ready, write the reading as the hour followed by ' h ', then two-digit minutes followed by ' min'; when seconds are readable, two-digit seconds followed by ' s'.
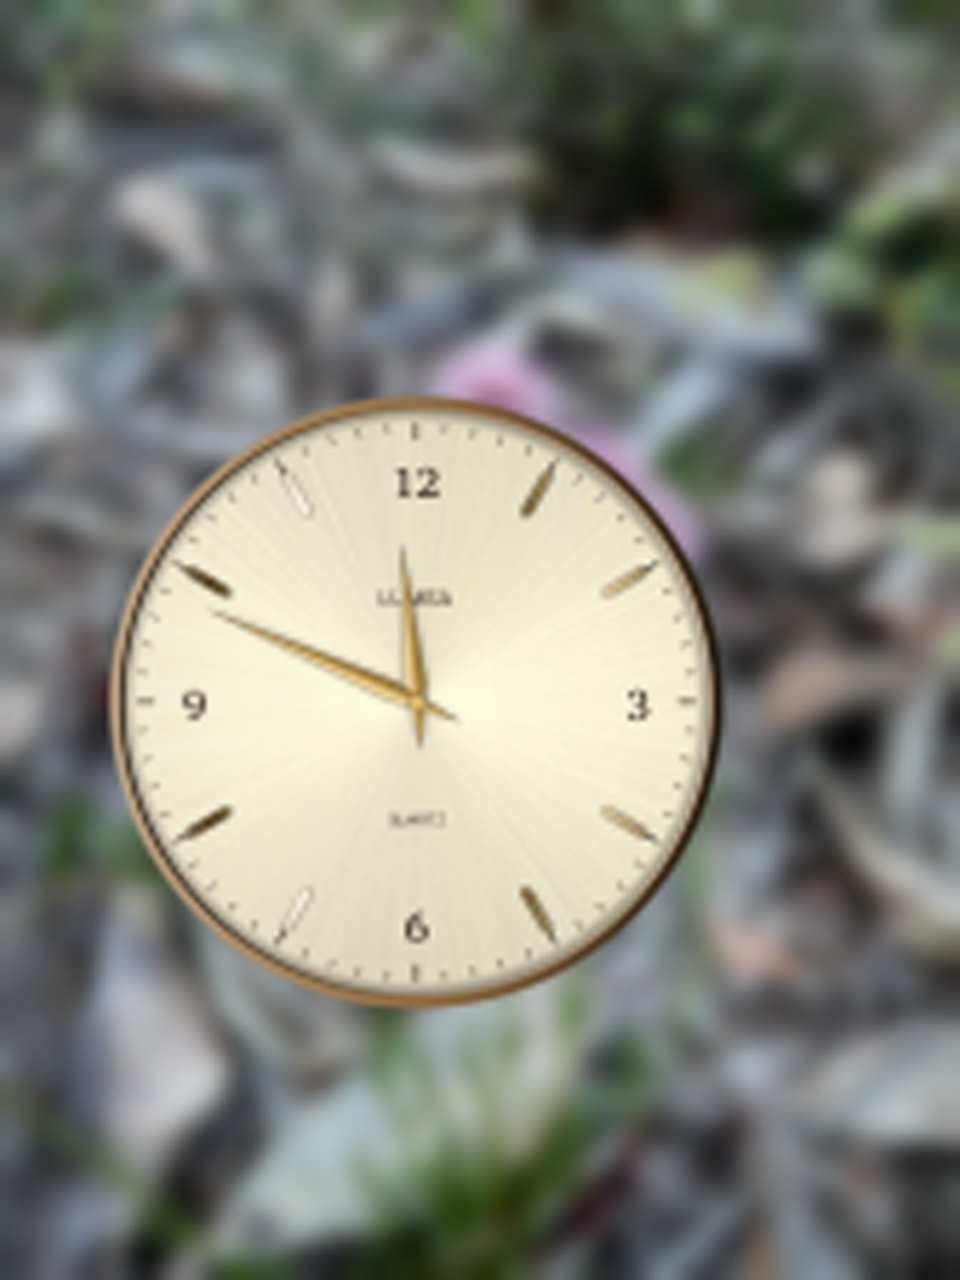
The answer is 11 h 49 min
